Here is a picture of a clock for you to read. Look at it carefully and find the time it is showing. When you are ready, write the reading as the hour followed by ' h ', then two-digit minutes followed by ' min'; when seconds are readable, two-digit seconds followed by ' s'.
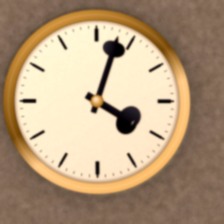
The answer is 4 h 03 min
